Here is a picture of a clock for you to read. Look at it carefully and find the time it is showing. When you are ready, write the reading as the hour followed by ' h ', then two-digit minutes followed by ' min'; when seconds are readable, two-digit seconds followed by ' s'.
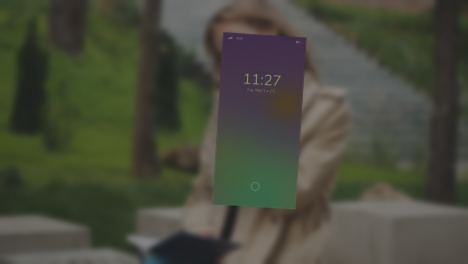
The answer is 11 h 27 min
